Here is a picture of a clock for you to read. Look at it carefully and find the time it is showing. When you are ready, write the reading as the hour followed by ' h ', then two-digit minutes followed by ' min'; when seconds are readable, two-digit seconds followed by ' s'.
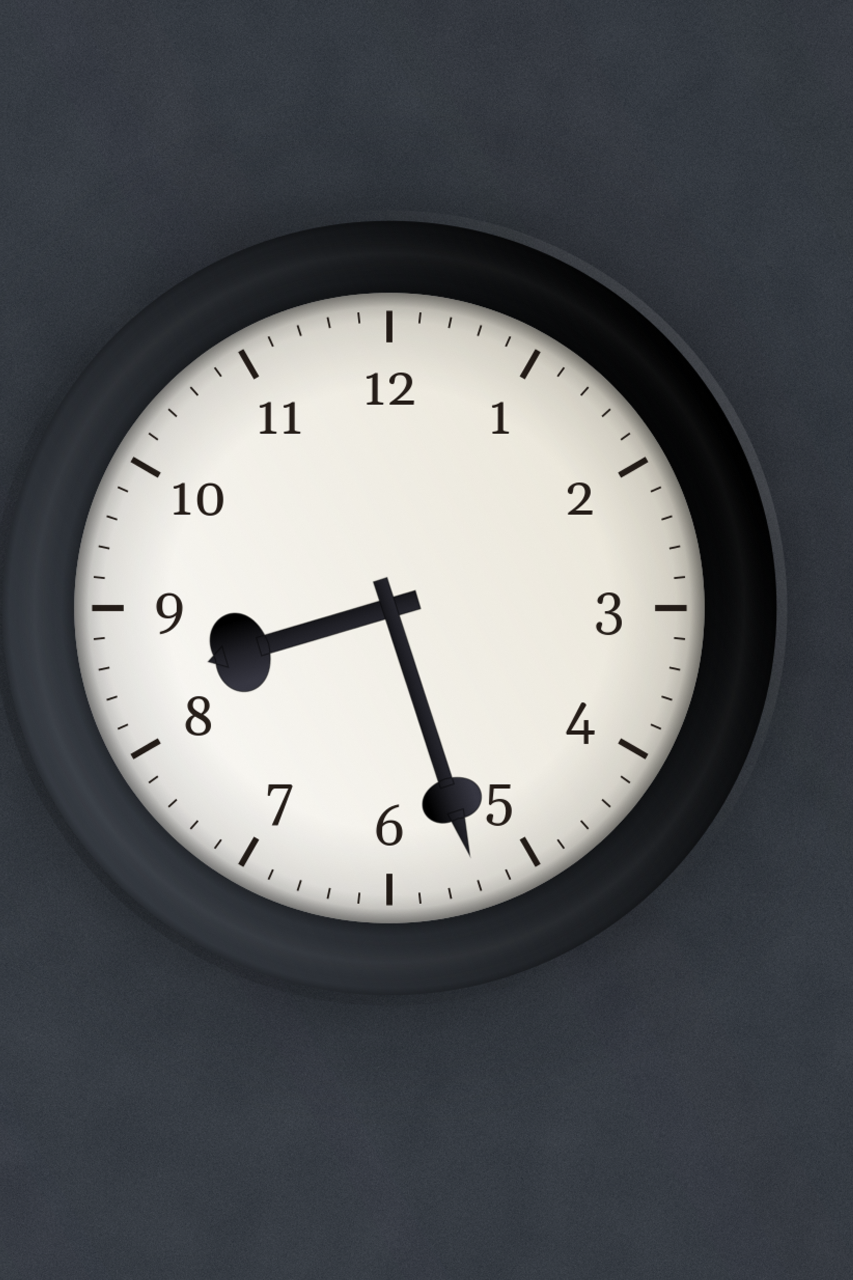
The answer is 8 h 27 min
